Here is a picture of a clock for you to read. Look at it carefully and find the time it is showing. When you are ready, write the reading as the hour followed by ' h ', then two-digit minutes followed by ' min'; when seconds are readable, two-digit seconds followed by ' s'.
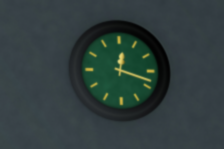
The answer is 12 h 18 min
